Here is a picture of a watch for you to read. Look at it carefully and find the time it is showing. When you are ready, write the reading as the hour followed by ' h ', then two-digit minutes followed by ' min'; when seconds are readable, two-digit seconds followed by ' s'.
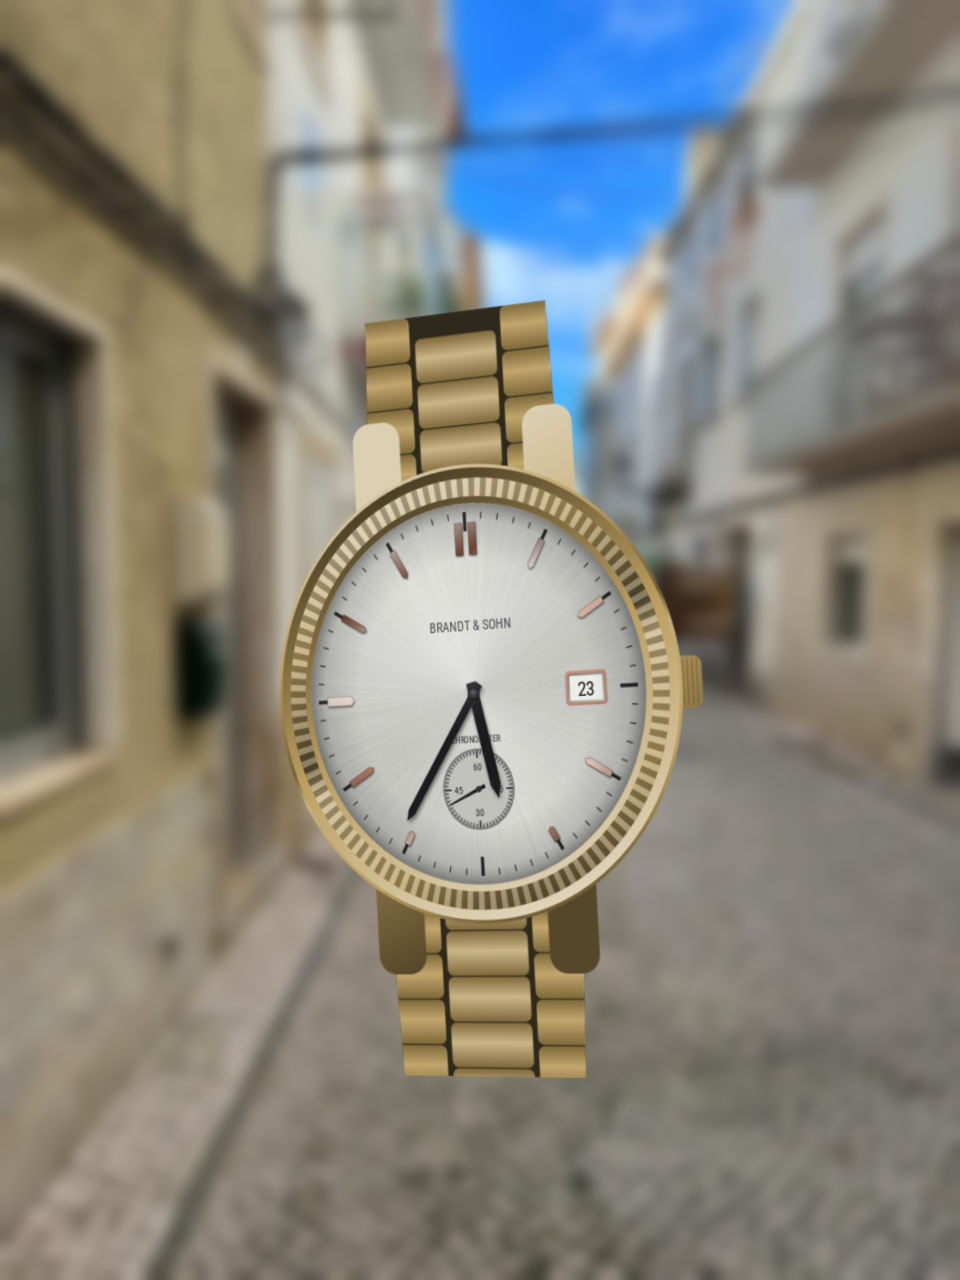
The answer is 5 h 35 min 41 s
